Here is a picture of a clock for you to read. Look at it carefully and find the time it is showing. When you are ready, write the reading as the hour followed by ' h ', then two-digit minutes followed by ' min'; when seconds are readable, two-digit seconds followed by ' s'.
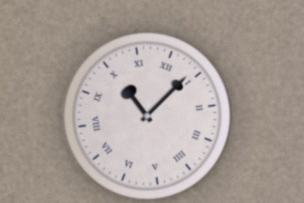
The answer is 10 h 04 min
